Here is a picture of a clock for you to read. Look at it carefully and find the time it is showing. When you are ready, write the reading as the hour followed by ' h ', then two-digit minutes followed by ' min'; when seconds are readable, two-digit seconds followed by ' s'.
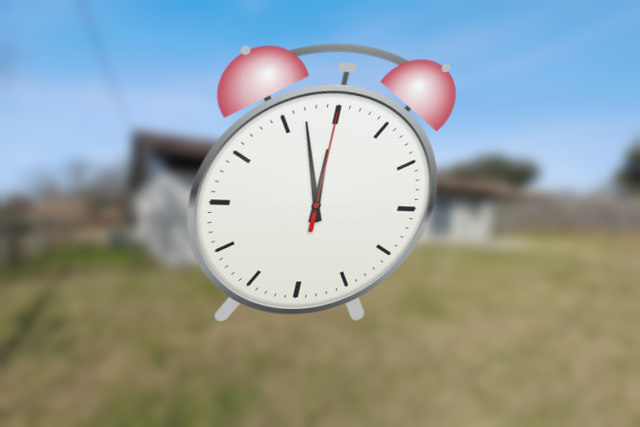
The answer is 11 h 57 min 00 s
